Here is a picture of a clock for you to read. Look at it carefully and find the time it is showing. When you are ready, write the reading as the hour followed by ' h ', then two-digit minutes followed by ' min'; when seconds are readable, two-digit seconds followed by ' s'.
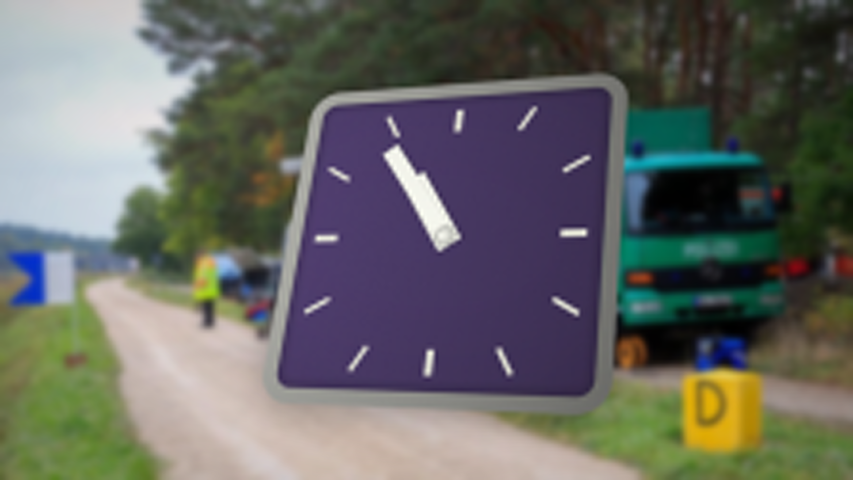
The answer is 10 h 54 min
